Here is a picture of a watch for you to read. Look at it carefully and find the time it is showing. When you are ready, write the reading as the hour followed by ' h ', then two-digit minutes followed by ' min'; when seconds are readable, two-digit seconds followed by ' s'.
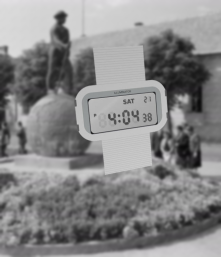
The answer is 4 h 04 min 38 s
